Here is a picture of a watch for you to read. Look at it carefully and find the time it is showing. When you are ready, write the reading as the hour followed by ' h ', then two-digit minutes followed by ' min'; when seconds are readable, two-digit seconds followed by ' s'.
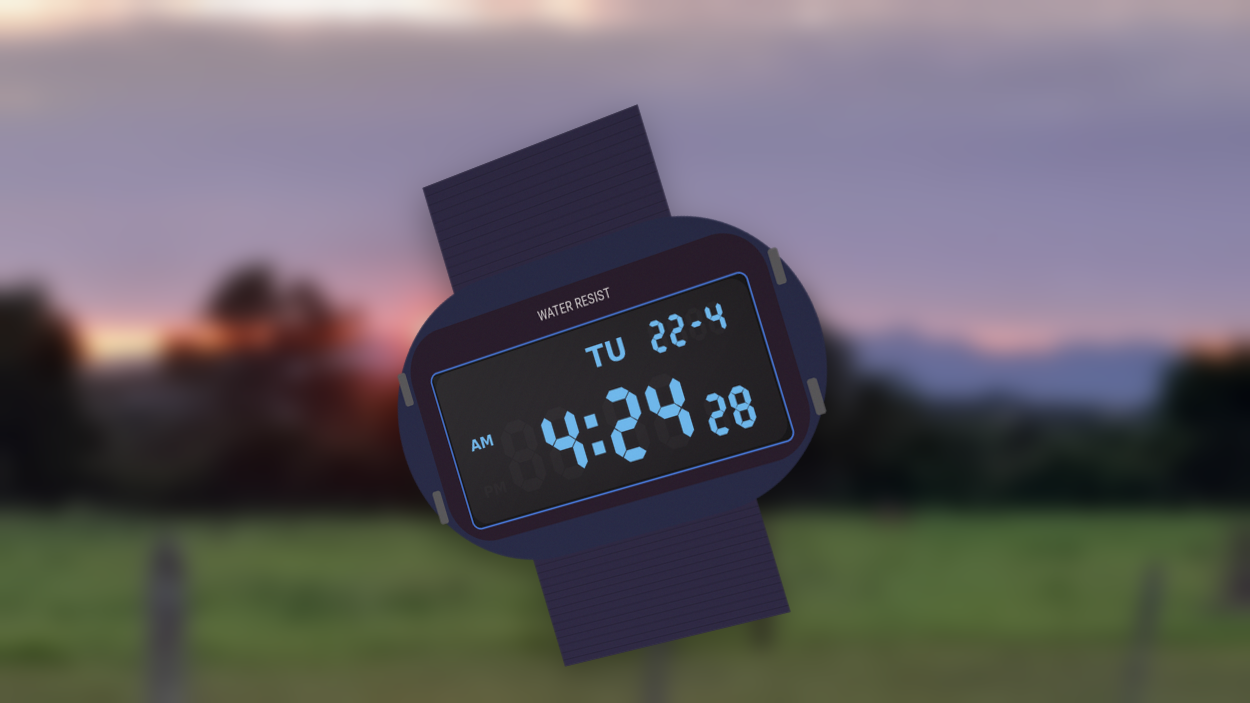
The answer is 4 h 24 min 28 s
